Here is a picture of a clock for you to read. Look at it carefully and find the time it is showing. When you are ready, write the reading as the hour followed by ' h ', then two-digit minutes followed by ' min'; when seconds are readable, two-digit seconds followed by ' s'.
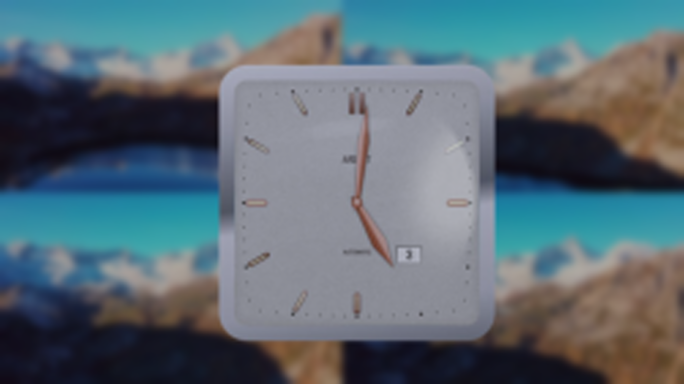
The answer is 5 h 01 min
